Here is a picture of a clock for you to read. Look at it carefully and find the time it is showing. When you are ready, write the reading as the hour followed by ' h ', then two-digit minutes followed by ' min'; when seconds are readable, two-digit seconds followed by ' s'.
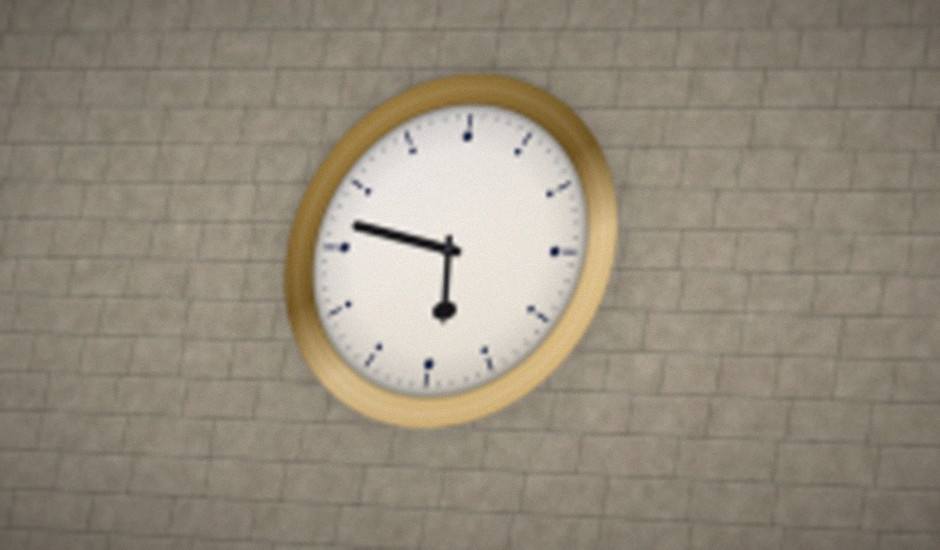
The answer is 5 h 47 min
